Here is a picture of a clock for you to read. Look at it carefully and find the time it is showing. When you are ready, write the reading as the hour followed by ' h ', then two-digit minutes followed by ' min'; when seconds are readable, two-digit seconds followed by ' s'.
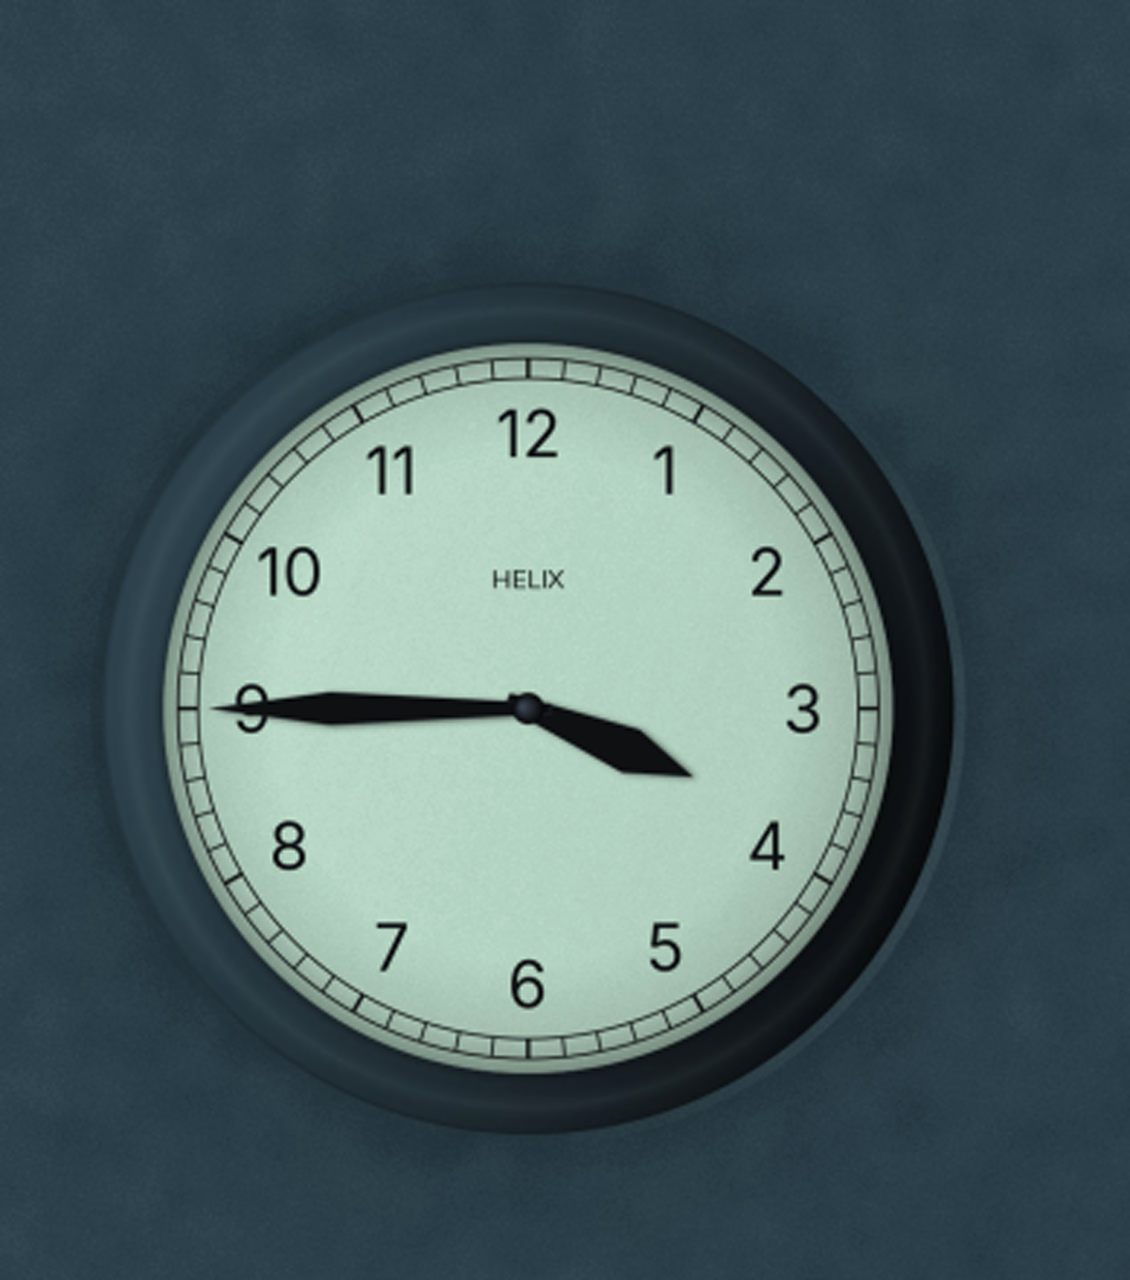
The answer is 3 h 45 min
